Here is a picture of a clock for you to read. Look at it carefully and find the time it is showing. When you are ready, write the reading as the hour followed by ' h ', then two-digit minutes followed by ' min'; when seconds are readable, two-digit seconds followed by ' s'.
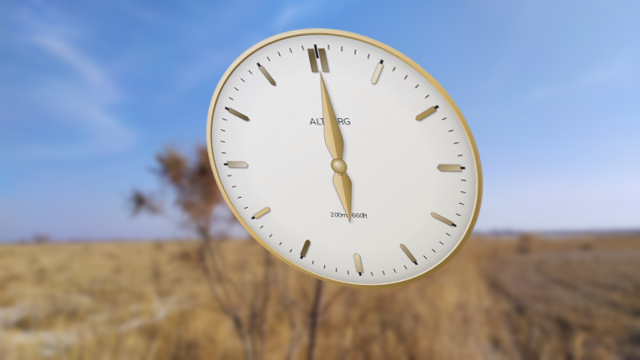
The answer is 6 h 00 min
